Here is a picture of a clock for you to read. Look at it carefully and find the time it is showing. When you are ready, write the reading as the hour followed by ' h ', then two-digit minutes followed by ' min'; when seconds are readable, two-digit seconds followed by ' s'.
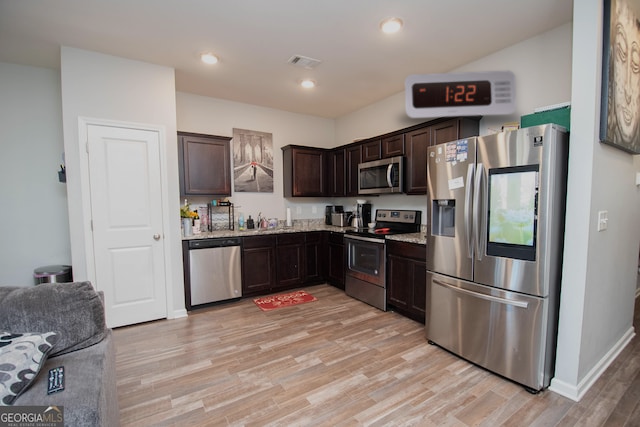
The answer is 1 h 22 min
